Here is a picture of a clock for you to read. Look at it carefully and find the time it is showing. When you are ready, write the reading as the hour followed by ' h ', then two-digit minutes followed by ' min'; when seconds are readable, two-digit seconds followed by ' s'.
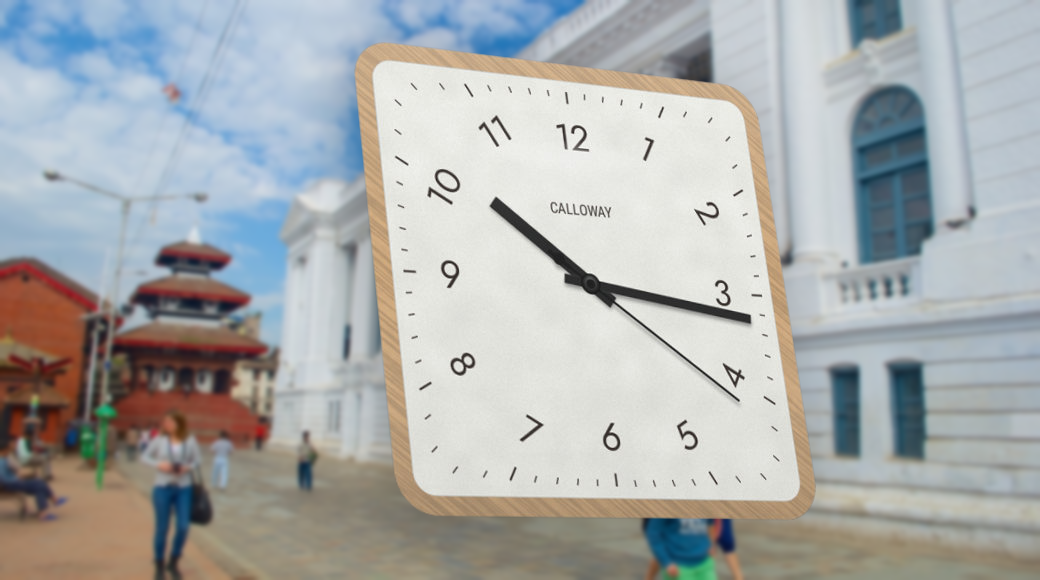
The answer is 10 h 16 min 21 s
